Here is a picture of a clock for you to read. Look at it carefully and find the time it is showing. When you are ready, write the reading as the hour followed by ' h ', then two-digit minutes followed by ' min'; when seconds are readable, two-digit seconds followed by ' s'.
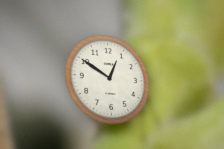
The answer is 12 h 50 min
